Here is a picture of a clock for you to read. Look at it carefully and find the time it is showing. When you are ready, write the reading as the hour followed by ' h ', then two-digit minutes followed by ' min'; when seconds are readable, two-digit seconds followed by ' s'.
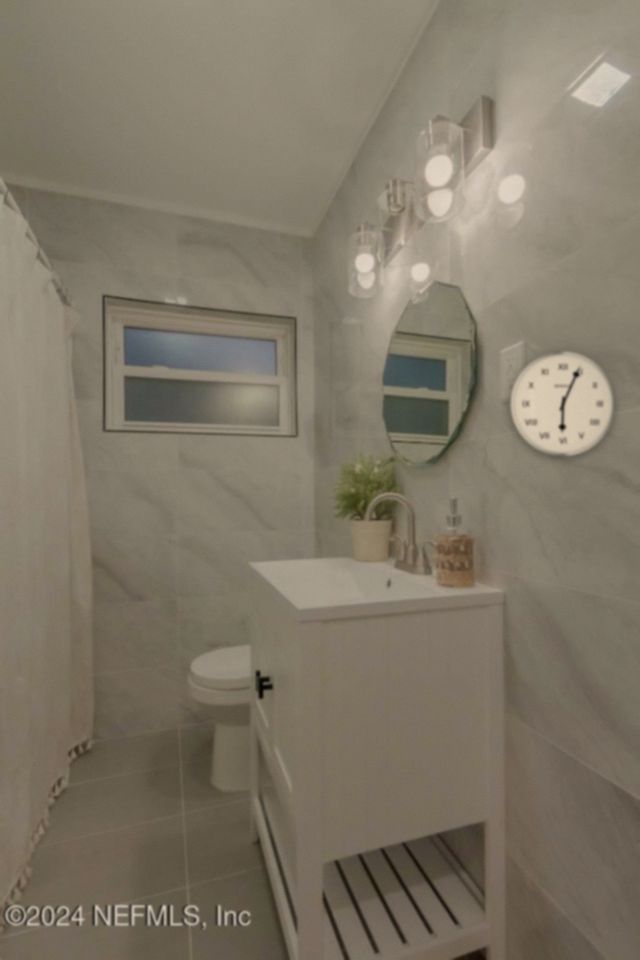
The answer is 6 h 04 min
